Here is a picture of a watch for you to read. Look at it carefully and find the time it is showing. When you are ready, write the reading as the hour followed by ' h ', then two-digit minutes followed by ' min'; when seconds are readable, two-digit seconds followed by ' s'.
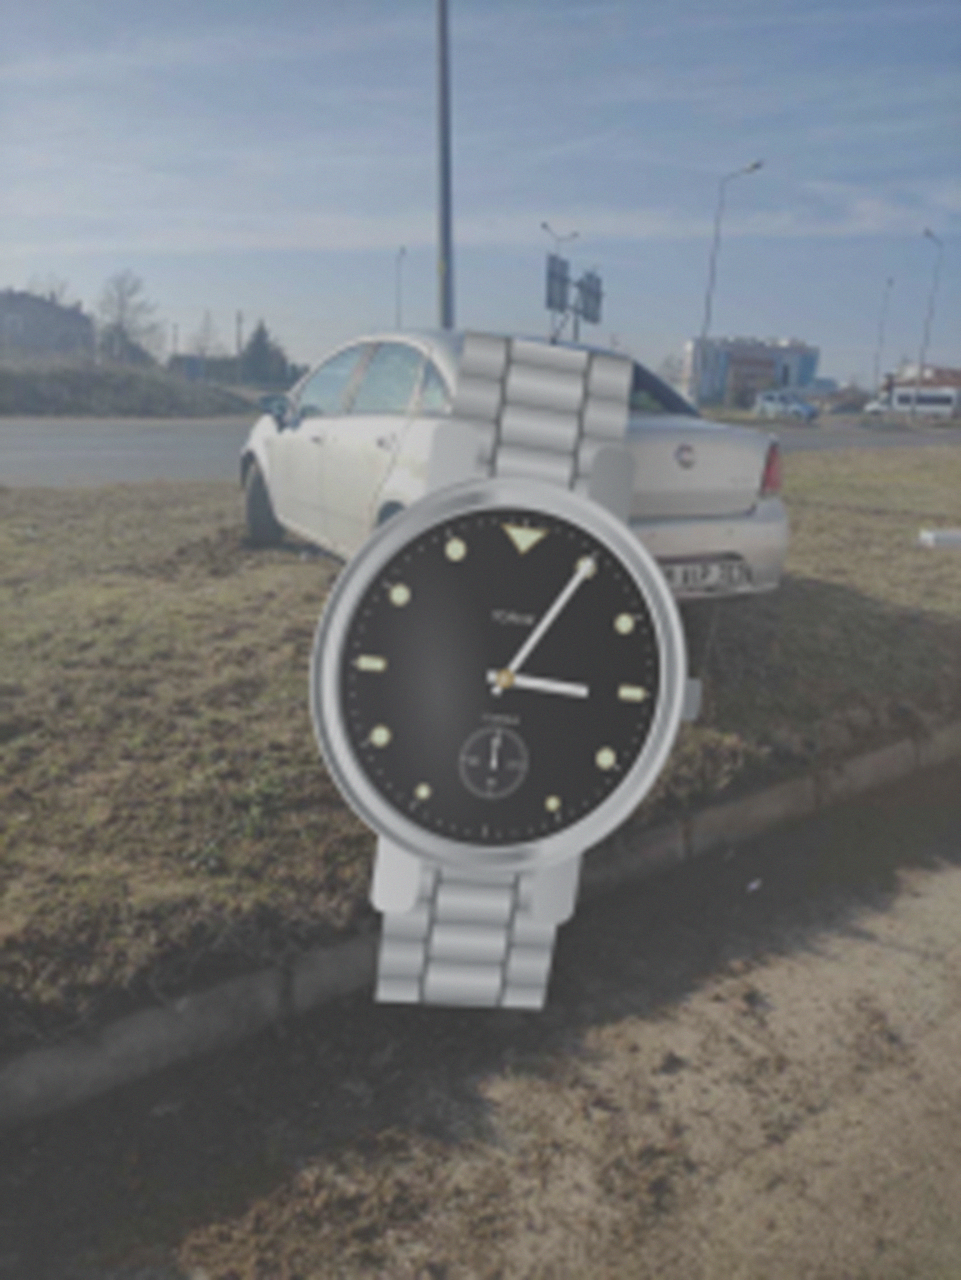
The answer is 3 h 05 min
